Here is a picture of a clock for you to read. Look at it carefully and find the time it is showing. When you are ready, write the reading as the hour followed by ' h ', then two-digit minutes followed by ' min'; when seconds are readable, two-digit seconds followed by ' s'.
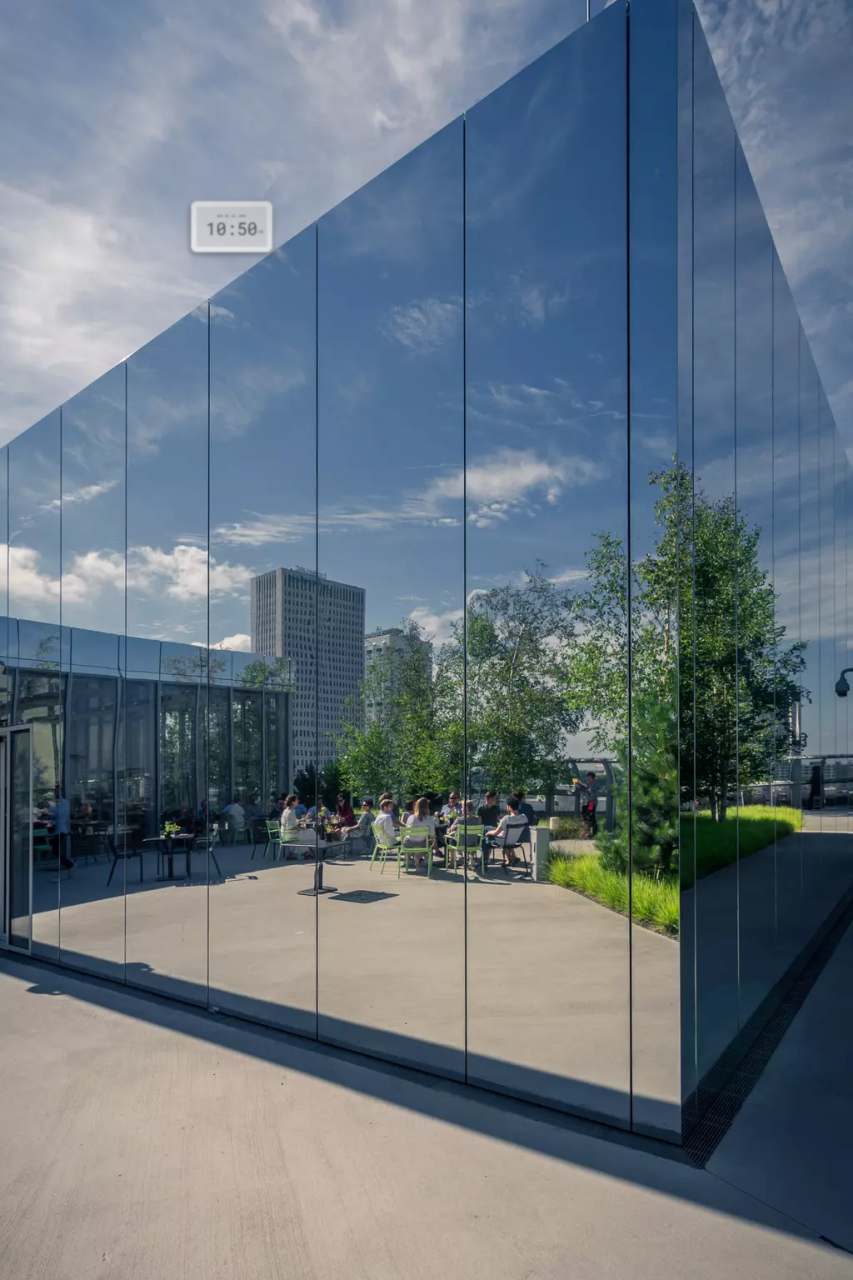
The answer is 10 h 50 min
